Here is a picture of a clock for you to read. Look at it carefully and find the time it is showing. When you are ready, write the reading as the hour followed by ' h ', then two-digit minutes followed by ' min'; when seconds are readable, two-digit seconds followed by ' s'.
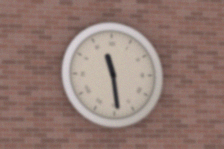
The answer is 11 h 29 min
